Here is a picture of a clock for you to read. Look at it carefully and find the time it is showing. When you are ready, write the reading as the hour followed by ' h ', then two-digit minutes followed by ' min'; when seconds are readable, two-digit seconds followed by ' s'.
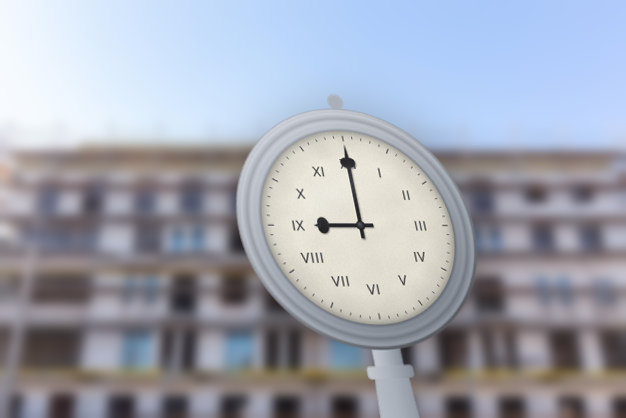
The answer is 9 h 00 min
